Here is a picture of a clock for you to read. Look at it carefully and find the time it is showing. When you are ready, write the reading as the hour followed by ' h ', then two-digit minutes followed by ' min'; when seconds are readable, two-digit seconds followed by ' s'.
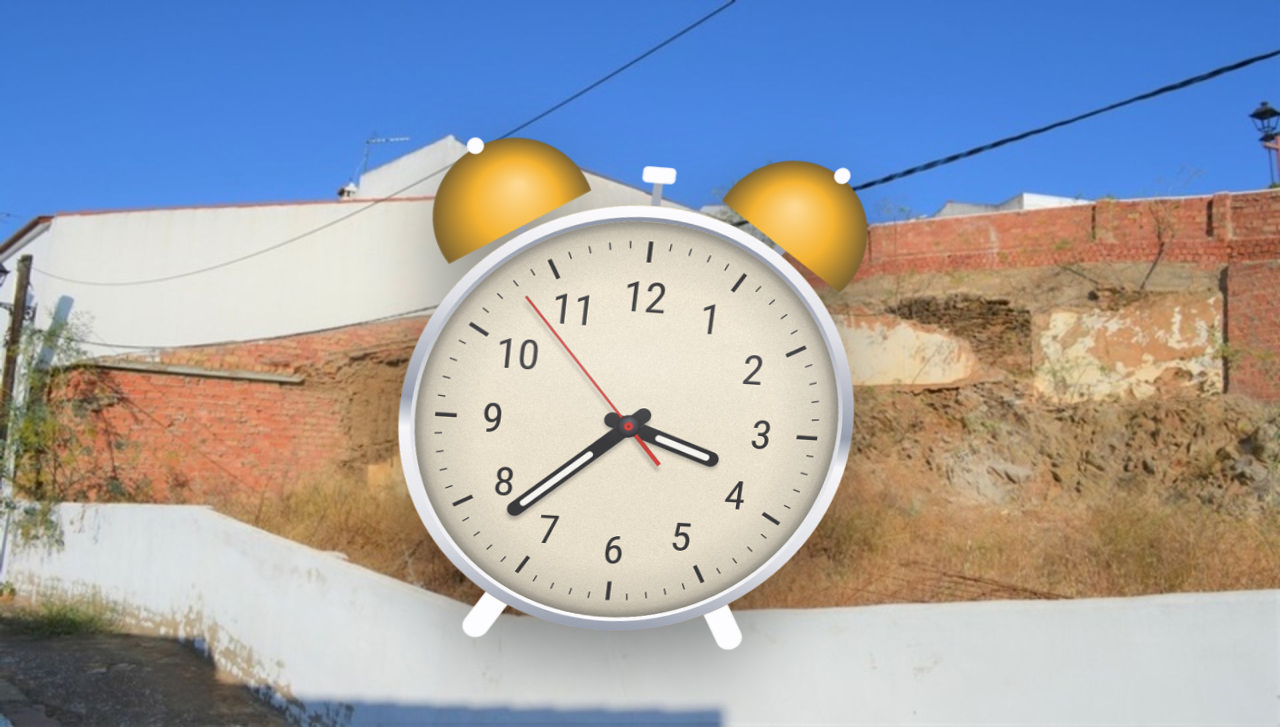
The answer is 3 h 37 min 53 s
